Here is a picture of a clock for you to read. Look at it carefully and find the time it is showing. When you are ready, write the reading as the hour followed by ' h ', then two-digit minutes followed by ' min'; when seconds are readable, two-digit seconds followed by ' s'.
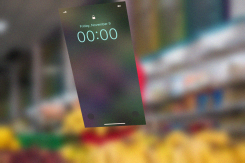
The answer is 0 h 00 min
